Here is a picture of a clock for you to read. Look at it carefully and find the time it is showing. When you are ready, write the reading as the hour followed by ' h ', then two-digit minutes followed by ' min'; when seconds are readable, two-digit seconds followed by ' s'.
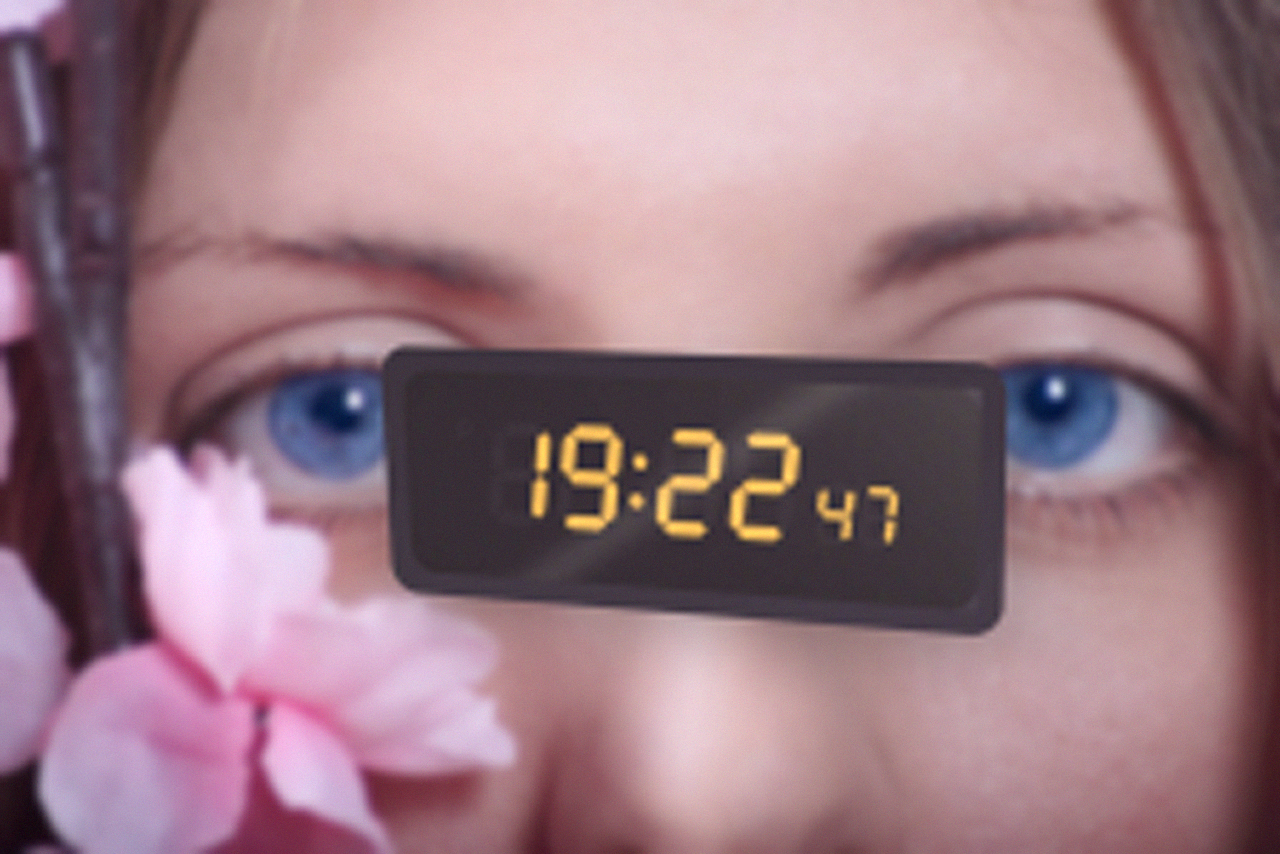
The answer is 19 h 22 min 47 s
